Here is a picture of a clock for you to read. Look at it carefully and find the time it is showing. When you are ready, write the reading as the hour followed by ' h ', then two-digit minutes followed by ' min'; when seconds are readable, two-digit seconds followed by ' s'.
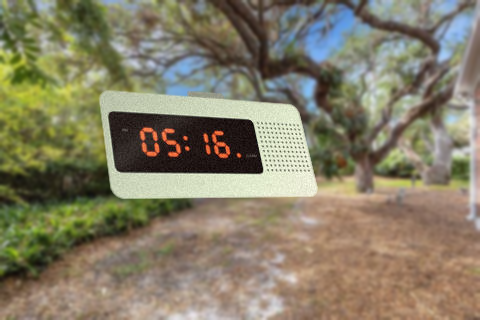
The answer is 5 h 16 min
